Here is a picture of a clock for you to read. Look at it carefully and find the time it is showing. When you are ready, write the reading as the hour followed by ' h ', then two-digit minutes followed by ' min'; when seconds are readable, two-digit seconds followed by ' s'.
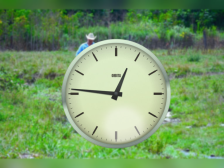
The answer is 12 h 46 min
